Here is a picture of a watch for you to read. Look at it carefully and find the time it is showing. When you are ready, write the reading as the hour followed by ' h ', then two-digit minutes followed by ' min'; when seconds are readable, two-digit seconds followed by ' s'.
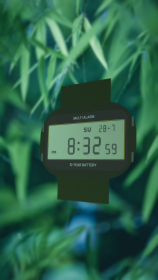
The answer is 8 h 32 min 59 s
